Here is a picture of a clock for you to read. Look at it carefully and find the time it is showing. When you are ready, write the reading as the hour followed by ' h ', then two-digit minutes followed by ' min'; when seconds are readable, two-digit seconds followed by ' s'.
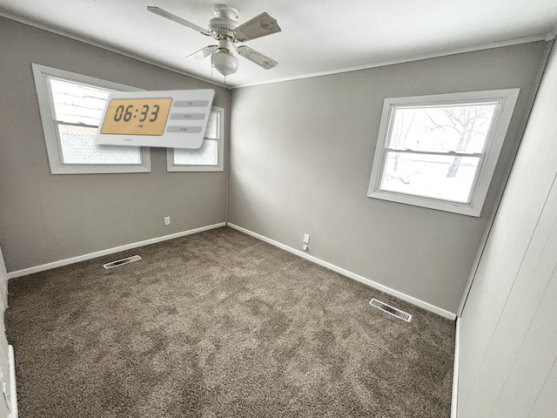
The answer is 6 h 33 min
